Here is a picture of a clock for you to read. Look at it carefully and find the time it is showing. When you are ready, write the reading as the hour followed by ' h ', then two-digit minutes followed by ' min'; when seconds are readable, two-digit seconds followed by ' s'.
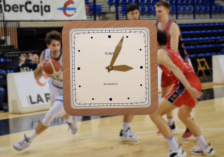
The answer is 3 h 04 min
